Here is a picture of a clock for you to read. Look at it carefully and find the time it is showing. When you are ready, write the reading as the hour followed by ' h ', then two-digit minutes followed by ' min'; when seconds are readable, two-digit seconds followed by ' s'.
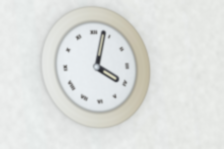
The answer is 4 h 03 min
